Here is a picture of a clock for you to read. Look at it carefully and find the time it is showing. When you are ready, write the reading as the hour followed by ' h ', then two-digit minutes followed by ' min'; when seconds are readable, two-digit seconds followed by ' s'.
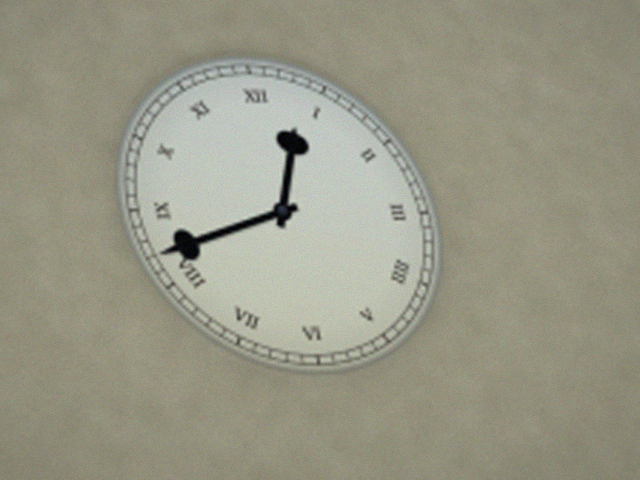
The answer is 12 h 42 min
